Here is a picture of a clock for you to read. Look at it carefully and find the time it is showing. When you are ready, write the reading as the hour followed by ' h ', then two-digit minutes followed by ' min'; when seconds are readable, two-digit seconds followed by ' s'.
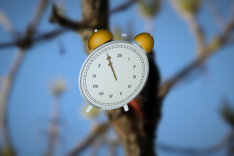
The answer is 10 h 55 min
